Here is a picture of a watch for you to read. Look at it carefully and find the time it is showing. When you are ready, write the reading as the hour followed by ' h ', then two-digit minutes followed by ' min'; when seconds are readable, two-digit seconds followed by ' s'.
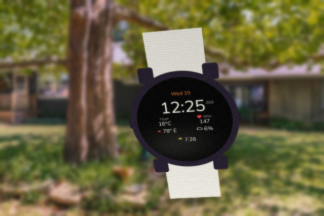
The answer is 12 h 25 min
